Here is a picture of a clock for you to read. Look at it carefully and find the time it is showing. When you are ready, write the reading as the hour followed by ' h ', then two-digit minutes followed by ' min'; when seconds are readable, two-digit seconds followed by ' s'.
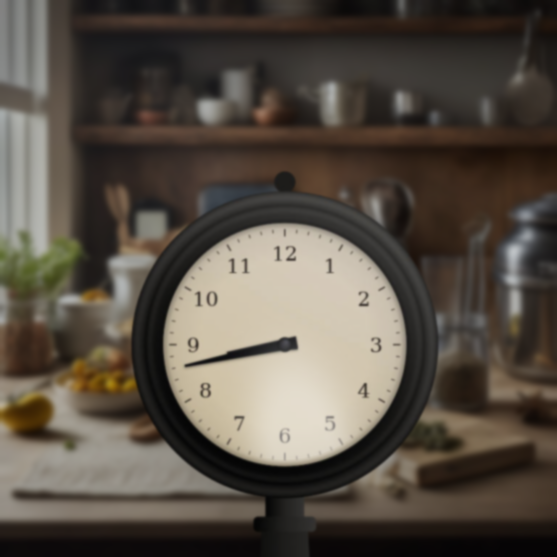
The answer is 8 h 43 min
